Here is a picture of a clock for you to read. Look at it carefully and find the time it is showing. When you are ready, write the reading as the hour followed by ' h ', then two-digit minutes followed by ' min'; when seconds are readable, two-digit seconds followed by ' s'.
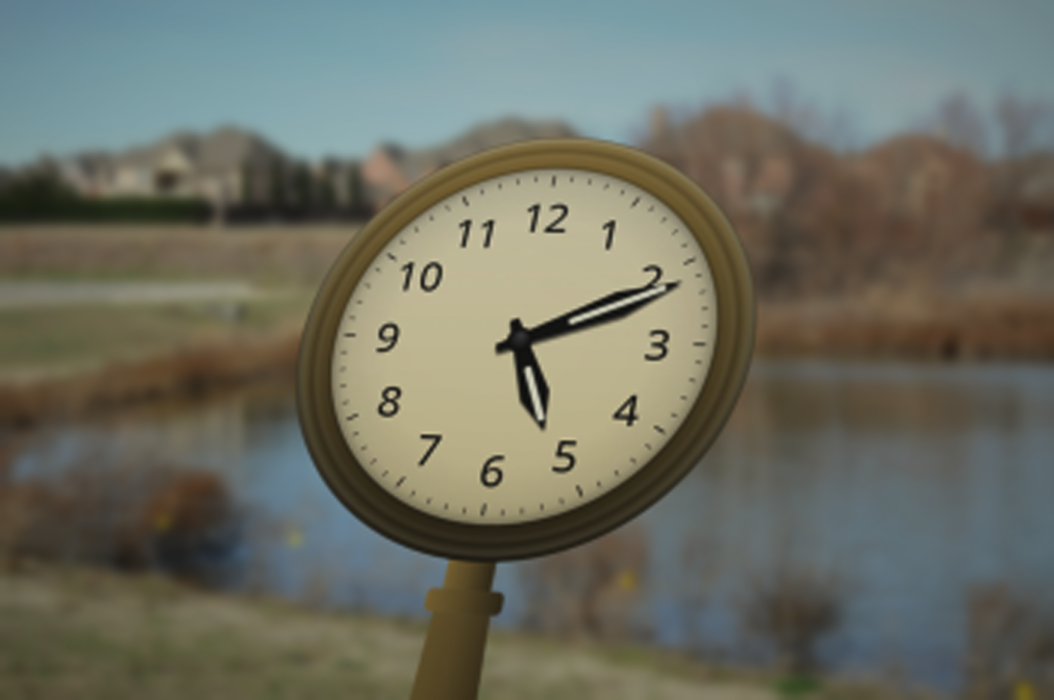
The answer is 5 h 11 min
